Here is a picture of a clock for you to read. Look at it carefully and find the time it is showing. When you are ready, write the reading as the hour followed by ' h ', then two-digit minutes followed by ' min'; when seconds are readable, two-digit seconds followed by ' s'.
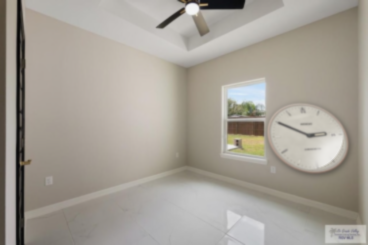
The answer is 2 h 50 min
